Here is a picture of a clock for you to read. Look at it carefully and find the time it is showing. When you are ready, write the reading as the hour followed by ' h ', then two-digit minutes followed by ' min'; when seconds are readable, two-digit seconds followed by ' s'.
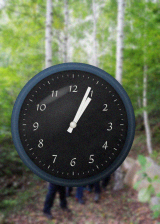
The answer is 1 h 04 min
